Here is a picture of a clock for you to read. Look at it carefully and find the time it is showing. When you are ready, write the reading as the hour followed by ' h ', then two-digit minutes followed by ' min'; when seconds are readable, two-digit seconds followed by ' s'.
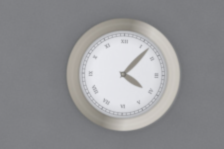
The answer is 4 h 07 min
